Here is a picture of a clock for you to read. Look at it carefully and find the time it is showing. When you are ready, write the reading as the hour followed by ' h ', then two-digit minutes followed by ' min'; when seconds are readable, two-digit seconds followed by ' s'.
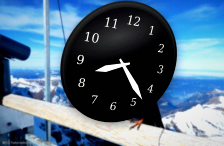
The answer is 8 h 23 min
